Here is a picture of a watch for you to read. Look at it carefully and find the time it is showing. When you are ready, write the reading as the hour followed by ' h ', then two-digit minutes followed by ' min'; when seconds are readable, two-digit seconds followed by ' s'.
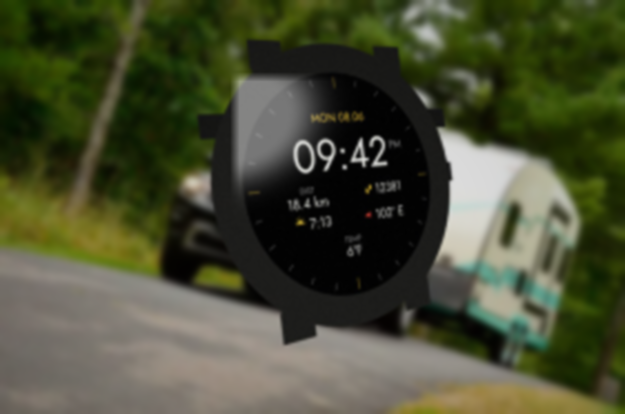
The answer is 9 h 42 min
